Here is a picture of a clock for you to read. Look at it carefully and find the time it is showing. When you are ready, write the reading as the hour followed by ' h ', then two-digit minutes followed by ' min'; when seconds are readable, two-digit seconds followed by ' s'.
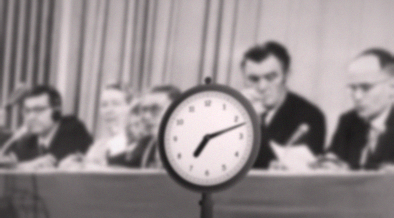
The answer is 7 h 12 min
